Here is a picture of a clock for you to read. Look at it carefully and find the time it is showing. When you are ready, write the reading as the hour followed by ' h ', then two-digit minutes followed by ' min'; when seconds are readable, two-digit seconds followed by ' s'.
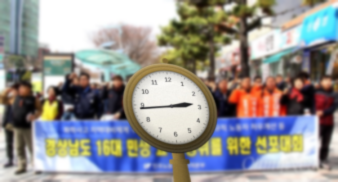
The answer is 2 h 44 min
